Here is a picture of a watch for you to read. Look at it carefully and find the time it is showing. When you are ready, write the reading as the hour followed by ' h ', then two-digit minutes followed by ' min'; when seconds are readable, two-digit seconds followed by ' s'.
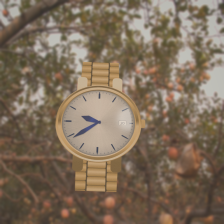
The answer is 9 h 39 min
